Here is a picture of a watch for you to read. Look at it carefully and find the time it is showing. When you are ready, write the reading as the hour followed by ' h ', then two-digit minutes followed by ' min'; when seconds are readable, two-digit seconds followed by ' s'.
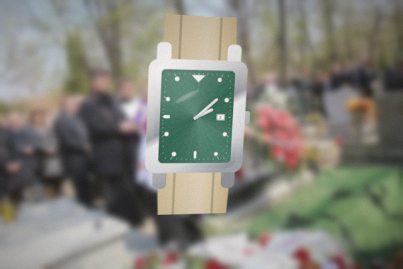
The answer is 2 h 08 min
